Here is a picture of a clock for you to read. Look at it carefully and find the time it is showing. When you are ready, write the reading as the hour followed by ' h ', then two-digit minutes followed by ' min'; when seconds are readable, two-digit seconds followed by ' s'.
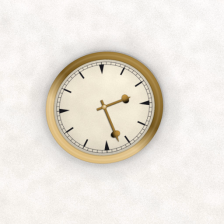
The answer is 2 h 27 min
